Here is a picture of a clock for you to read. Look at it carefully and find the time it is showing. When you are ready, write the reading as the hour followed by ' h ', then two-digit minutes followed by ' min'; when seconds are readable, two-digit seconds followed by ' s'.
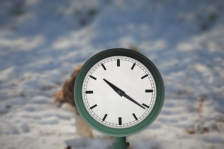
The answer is 10 h 21 min
